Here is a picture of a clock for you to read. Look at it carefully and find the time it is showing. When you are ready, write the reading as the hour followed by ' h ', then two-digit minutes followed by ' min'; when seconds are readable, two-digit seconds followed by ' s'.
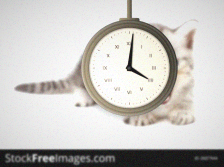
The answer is 4 h 01 min
